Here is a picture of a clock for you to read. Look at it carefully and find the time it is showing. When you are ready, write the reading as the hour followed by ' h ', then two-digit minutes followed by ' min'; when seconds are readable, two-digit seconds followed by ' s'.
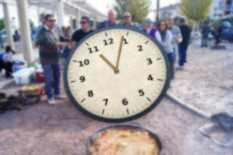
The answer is 11 h 04 min
